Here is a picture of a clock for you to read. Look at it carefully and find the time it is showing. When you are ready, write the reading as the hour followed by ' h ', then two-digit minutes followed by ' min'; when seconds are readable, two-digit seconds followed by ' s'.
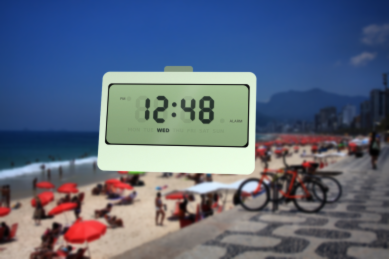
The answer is 12 h 48 min
